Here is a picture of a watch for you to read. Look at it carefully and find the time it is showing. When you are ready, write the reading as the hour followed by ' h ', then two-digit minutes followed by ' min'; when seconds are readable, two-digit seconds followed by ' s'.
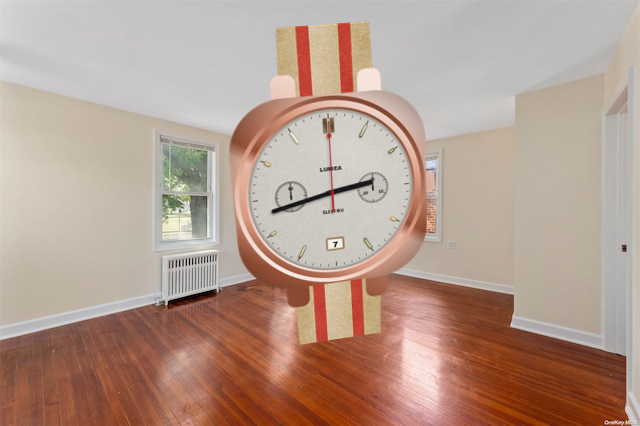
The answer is 2 h 43 min
